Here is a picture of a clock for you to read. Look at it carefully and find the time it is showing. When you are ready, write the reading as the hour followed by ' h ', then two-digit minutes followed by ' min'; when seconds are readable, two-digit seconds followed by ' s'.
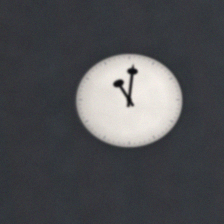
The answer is 11 h 01 min
